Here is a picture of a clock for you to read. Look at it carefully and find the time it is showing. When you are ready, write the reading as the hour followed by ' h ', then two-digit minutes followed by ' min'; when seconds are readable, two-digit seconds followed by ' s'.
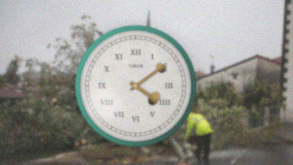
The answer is 4 h 09 min
